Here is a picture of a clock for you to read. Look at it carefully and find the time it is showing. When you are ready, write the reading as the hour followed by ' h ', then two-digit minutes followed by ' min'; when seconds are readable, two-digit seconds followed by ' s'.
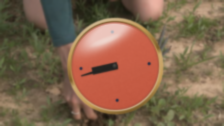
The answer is 8 h 43 min
